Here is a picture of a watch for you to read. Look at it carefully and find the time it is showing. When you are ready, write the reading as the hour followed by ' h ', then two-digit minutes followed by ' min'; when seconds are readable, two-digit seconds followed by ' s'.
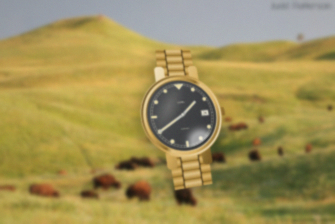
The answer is 1 h 40 min
